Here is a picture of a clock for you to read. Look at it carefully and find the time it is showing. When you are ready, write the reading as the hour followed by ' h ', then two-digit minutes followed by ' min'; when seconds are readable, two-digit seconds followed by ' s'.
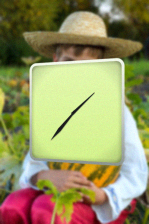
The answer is 1 h 37 min
